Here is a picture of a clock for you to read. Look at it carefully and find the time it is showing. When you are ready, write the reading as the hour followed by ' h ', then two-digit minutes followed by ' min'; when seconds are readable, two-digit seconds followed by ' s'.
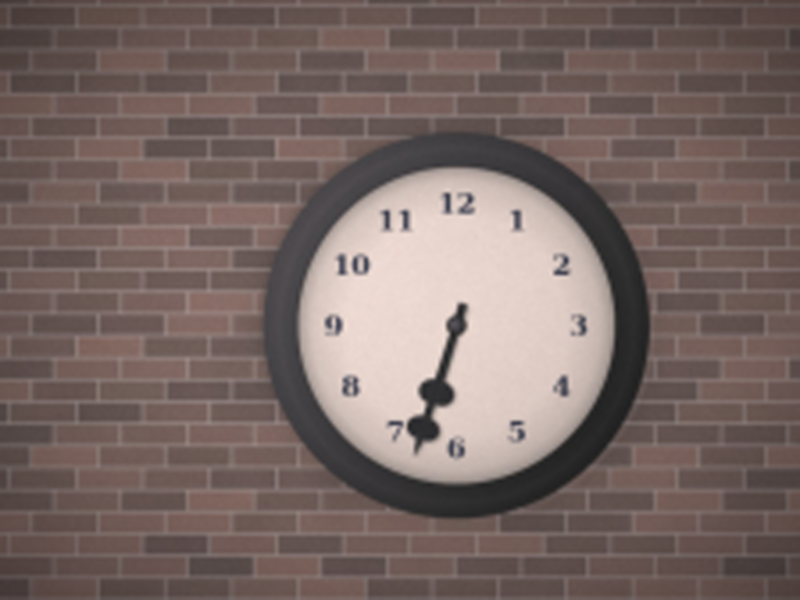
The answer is 6 h 33 min
